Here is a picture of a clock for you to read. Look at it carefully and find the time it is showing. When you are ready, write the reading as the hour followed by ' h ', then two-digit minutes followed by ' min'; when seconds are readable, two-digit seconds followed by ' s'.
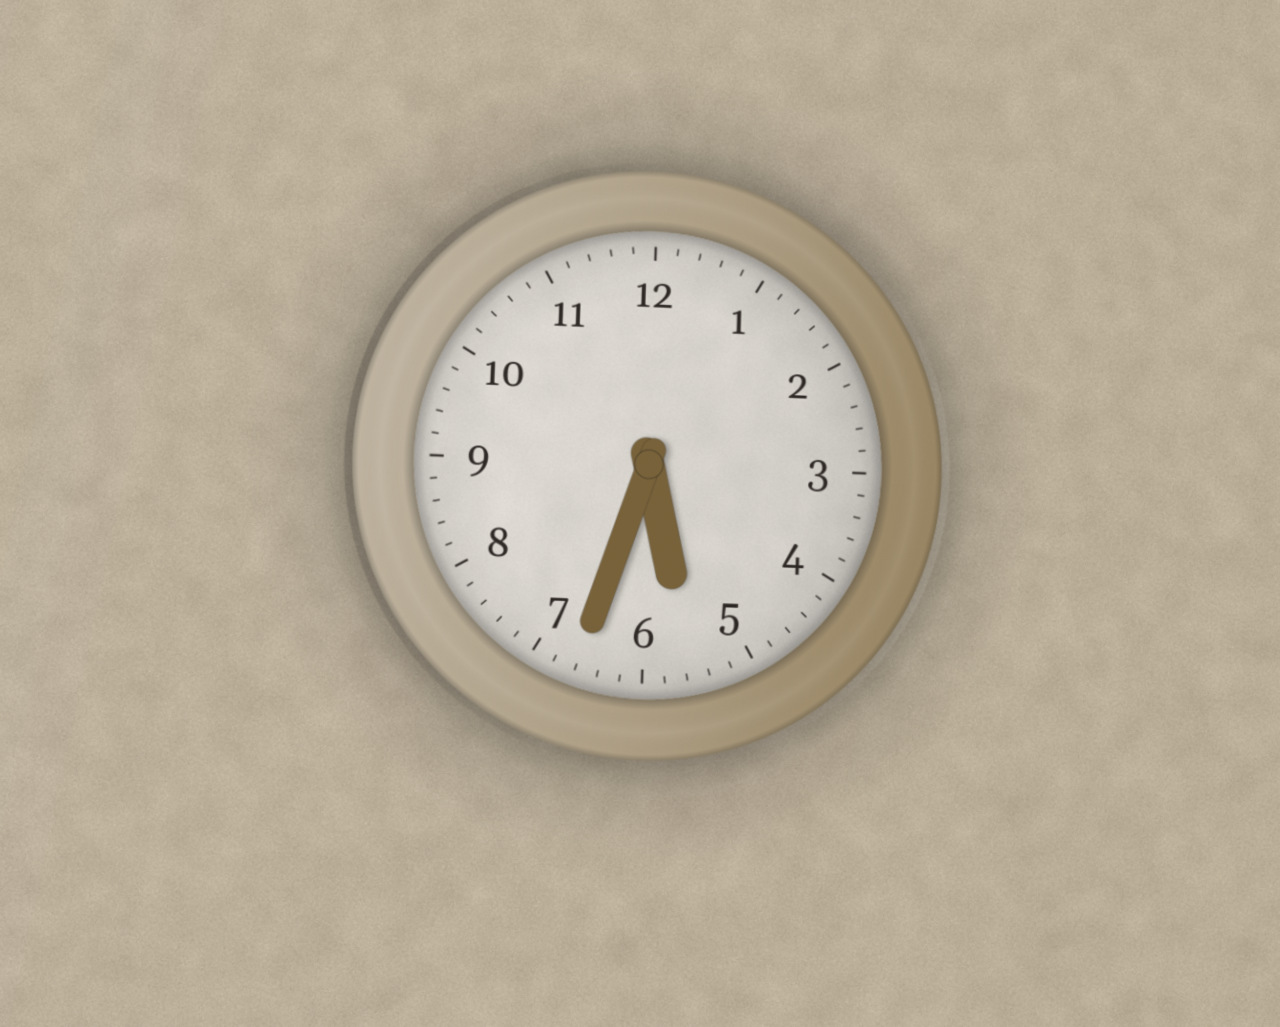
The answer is 5 h 33 min
